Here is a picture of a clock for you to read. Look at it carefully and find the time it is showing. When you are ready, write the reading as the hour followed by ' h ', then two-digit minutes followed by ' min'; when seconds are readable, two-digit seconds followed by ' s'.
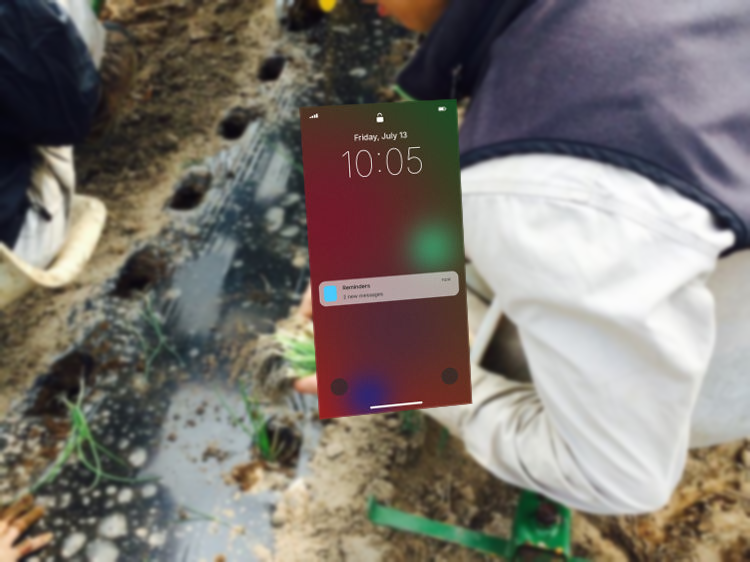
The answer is 10 h 05 min
